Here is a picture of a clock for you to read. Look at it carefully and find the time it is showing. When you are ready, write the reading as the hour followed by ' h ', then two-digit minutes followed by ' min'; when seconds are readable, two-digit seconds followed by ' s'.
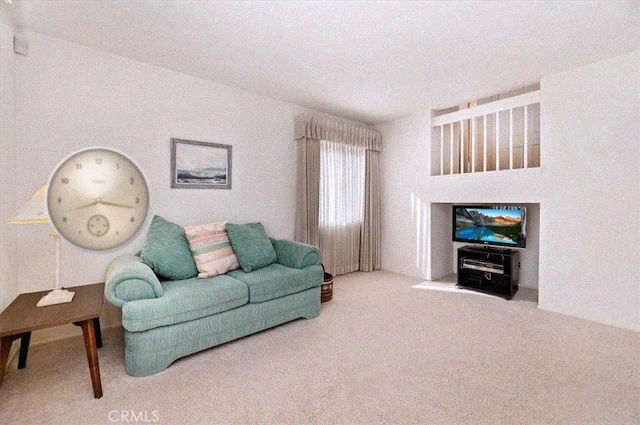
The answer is 8 h 17 min
